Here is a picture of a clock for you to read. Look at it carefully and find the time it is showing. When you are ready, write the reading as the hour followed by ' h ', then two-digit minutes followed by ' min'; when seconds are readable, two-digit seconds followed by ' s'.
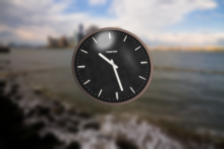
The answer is 10 h 28 min
